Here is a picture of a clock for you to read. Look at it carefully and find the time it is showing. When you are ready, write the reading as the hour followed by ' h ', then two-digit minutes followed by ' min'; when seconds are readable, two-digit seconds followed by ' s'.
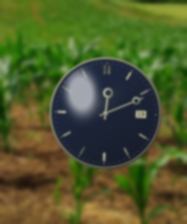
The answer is 12 h 11 min
